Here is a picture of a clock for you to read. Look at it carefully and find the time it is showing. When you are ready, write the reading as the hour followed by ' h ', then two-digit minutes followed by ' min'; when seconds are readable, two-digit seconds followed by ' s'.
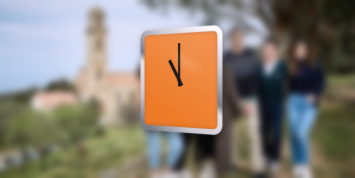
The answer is 11 h 00 min
